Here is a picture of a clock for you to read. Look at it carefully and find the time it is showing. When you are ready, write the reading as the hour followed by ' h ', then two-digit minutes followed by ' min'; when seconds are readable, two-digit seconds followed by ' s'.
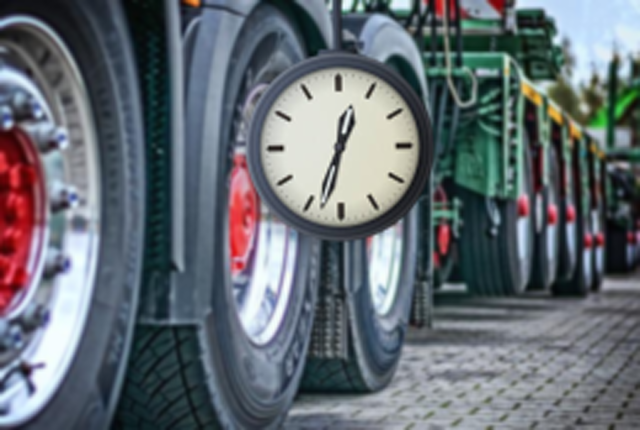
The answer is 12 h 33 min
